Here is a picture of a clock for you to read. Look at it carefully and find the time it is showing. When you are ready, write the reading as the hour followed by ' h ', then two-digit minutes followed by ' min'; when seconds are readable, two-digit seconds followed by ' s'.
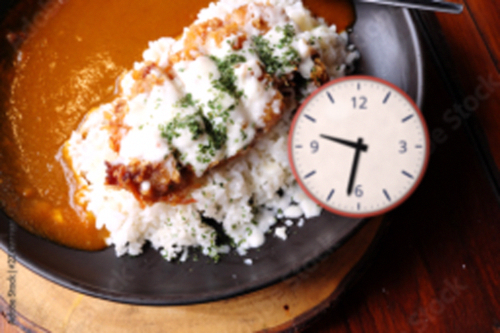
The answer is 9 h 32 min
